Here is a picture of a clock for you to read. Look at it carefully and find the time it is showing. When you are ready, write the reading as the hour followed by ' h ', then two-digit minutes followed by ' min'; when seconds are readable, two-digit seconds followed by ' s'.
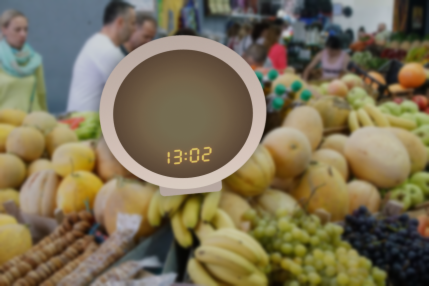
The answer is 13 h 02 min
